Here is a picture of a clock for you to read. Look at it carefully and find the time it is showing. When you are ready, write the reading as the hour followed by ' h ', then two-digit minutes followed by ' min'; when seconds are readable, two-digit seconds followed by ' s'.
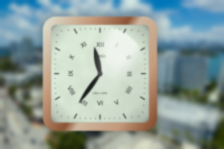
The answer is 11 h 36 min
